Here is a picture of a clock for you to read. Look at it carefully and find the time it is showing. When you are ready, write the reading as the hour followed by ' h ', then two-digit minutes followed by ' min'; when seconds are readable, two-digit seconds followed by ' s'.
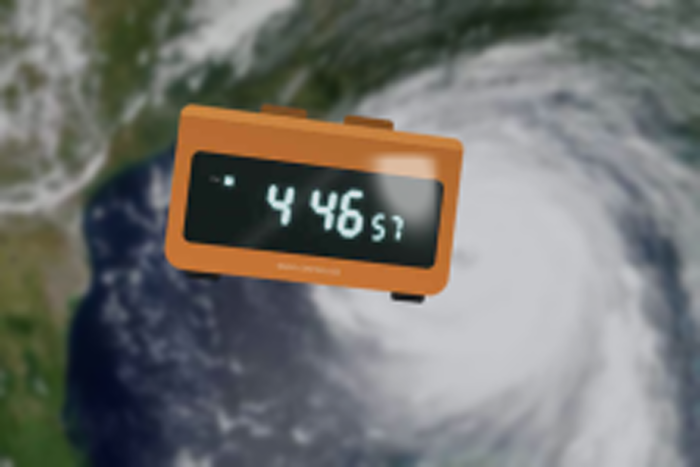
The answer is 4 h 46 min 57 s
